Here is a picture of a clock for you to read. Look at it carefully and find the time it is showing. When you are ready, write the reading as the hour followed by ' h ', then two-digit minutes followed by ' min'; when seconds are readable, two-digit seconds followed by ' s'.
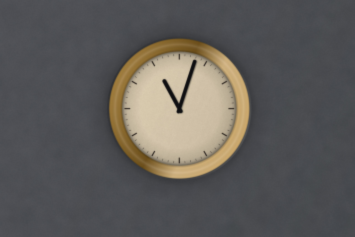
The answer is 11 h 03 min
